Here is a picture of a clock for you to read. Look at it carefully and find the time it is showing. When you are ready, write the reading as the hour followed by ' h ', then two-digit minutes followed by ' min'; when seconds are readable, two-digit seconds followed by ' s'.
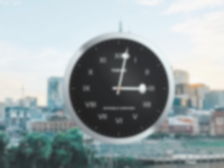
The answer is 3 h 02 min
